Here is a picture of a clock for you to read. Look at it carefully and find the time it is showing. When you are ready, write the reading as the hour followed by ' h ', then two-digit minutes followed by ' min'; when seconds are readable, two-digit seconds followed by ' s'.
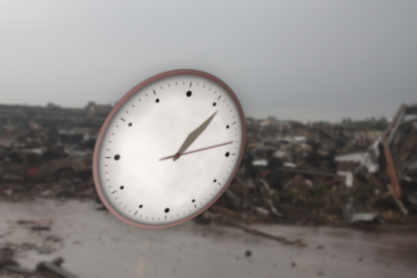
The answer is 1 h 06 min 13 s
